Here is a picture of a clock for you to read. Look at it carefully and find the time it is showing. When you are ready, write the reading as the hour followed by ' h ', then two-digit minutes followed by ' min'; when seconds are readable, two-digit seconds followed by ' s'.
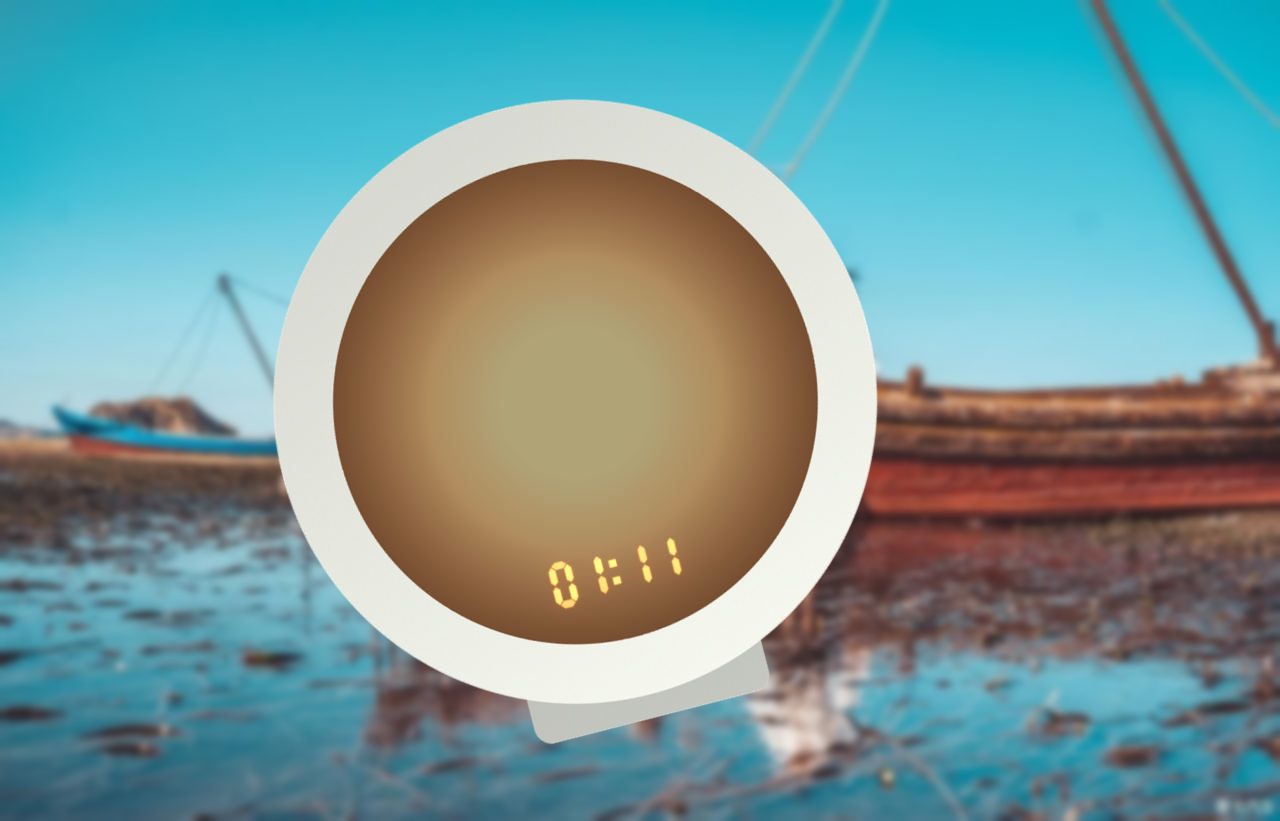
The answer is 1 h 11 min
